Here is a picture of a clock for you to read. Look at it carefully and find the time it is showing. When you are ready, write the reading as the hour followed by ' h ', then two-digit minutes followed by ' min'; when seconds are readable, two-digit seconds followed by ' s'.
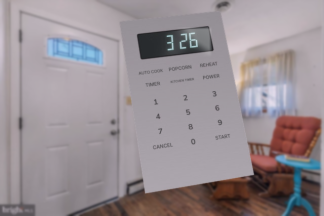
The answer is 3 h 26 min
